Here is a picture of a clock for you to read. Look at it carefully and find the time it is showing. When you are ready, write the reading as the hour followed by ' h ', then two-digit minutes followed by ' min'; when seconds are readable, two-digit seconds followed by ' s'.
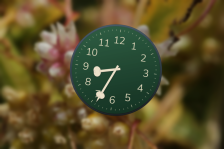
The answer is 8 h 34 min
